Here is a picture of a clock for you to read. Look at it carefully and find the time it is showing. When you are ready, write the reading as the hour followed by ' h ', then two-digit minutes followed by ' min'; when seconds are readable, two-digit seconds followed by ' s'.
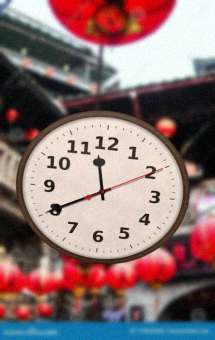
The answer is 11 h 40 min 10 s
